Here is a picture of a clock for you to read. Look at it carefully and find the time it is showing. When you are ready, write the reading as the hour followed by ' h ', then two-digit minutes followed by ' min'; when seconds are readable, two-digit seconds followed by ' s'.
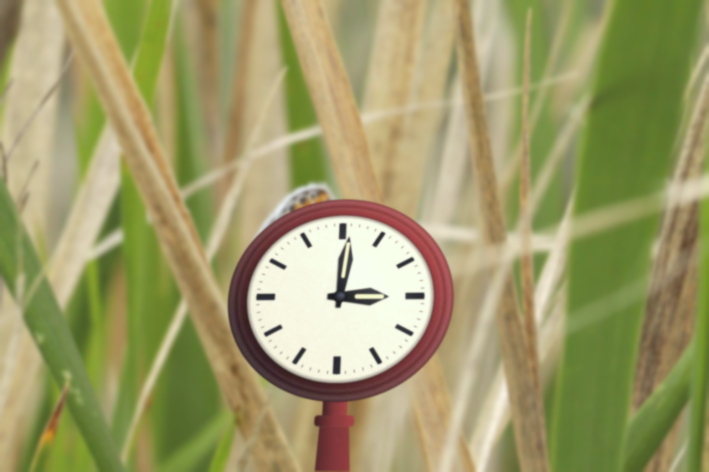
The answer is 3 h 01 min
